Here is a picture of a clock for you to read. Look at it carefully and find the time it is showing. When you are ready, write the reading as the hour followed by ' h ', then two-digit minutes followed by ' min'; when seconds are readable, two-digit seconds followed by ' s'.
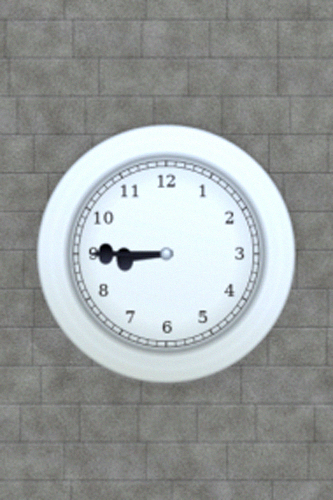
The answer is 8 h 45 min
